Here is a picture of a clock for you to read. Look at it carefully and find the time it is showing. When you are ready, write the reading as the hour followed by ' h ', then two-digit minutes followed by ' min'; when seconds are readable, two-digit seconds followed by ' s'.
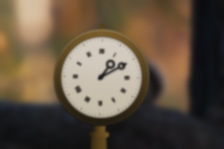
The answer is 1 h 10 min
